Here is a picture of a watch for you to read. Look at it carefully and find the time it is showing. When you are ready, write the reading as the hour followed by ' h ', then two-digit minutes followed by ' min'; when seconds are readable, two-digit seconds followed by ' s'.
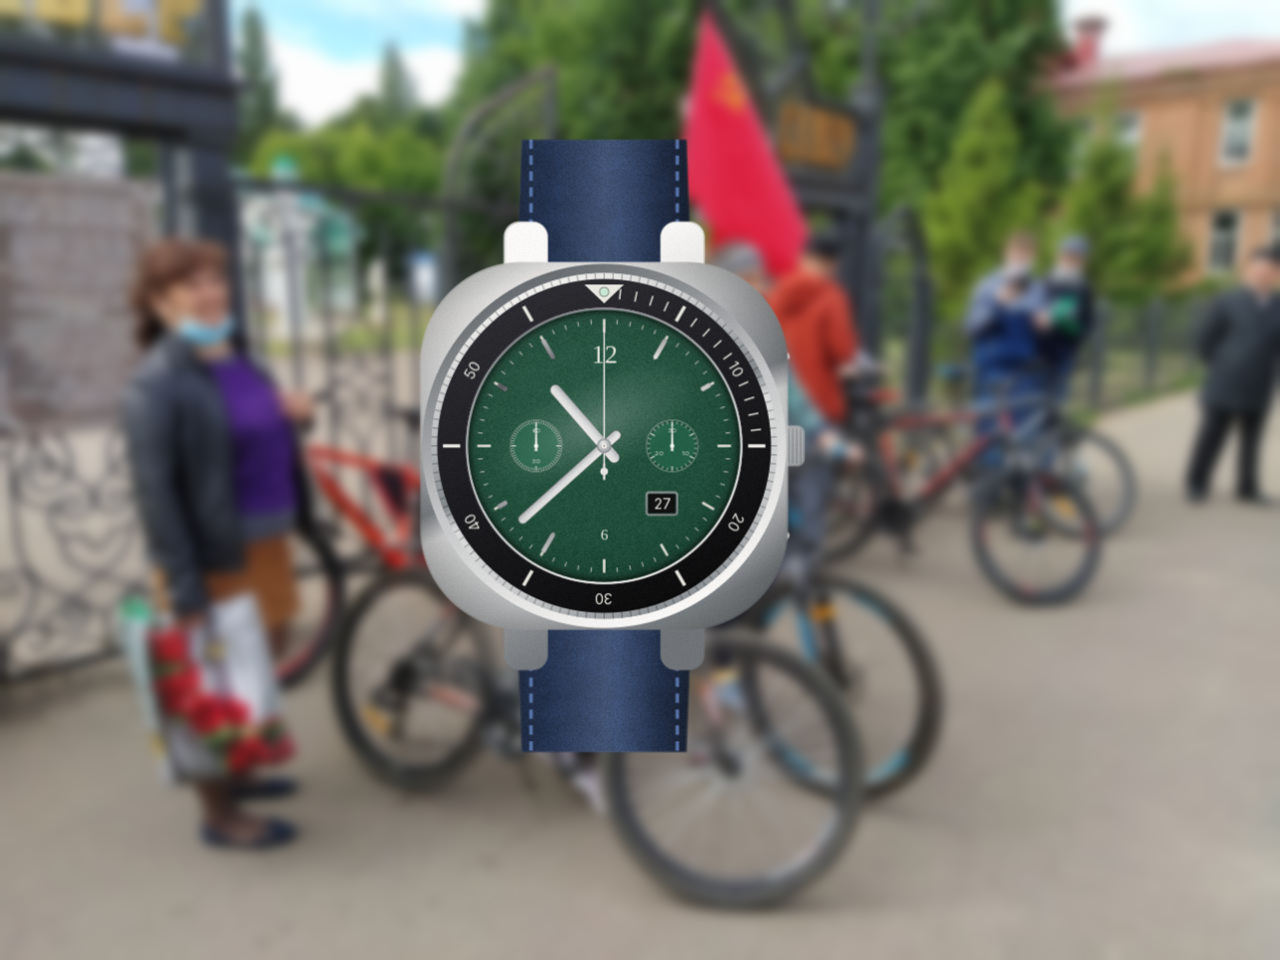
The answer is 10 h 38 min
